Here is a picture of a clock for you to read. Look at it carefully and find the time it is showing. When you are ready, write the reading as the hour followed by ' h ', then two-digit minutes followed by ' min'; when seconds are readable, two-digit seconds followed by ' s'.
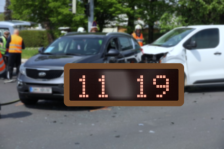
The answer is 11 h 19 min
